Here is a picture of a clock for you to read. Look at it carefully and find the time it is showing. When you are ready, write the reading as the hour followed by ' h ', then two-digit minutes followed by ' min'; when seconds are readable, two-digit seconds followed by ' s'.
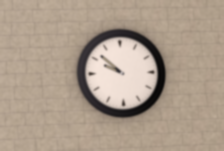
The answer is 9 h 52 min
